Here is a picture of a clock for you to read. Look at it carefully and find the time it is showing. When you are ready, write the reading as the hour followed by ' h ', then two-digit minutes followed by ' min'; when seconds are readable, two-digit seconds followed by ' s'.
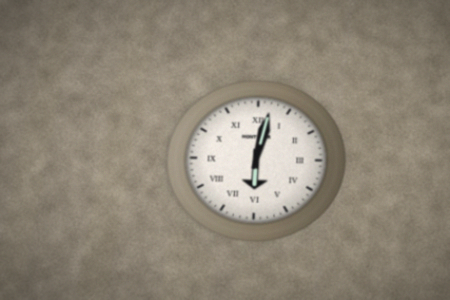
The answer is 6 h 02 min
